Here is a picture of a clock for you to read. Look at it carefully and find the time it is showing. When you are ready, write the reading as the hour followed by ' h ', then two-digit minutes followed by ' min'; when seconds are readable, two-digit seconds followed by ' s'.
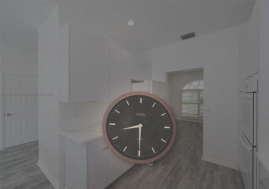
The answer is 8 h 30 min
